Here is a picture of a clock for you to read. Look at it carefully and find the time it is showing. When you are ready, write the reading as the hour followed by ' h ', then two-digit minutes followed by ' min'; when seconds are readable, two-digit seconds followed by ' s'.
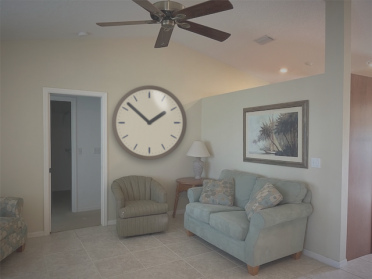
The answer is 1 h 52 min
